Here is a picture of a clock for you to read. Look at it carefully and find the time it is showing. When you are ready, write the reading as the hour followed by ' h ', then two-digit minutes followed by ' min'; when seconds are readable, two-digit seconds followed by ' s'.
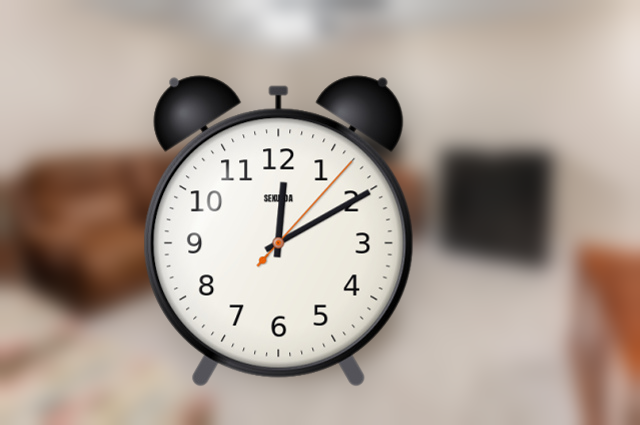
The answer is 12 h 10 min 07 s
